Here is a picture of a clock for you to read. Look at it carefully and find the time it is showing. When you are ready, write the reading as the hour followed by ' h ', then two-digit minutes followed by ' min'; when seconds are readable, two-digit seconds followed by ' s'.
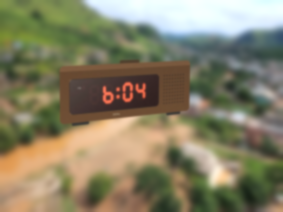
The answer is 6 h 04 min
